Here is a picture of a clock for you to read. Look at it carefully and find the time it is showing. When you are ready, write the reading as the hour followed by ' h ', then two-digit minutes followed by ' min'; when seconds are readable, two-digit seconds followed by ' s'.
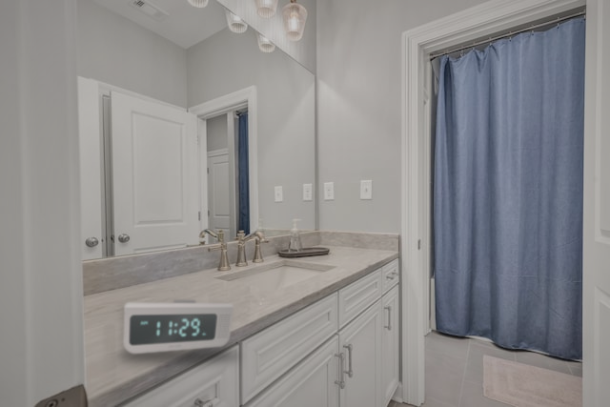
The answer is 11 h 29 min
